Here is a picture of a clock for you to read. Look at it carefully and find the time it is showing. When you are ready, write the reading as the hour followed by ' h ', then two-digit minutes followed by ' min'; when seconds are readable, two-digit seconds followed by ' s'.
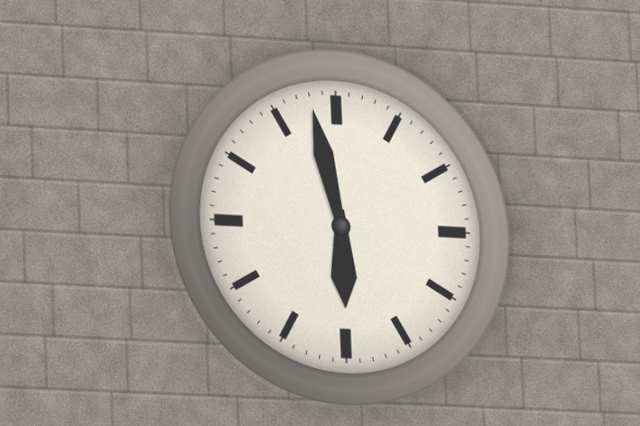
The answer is 5 h 58 min
